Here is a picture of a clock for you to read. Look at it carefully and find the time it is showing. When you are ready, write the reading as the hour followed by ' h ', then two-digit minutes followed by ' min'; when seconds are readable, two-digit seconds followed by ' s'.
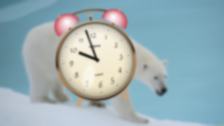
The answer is 9 h 58 min
